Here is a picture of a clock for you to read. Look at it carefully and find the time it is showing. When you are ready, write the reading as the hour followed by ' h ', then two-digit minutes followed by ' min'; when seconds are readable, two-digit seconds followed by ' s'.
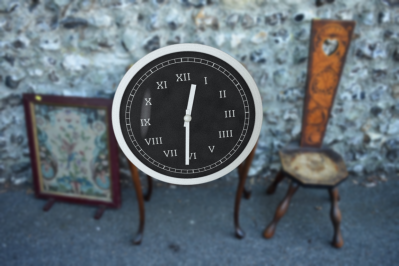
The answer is 12 h 31 min
